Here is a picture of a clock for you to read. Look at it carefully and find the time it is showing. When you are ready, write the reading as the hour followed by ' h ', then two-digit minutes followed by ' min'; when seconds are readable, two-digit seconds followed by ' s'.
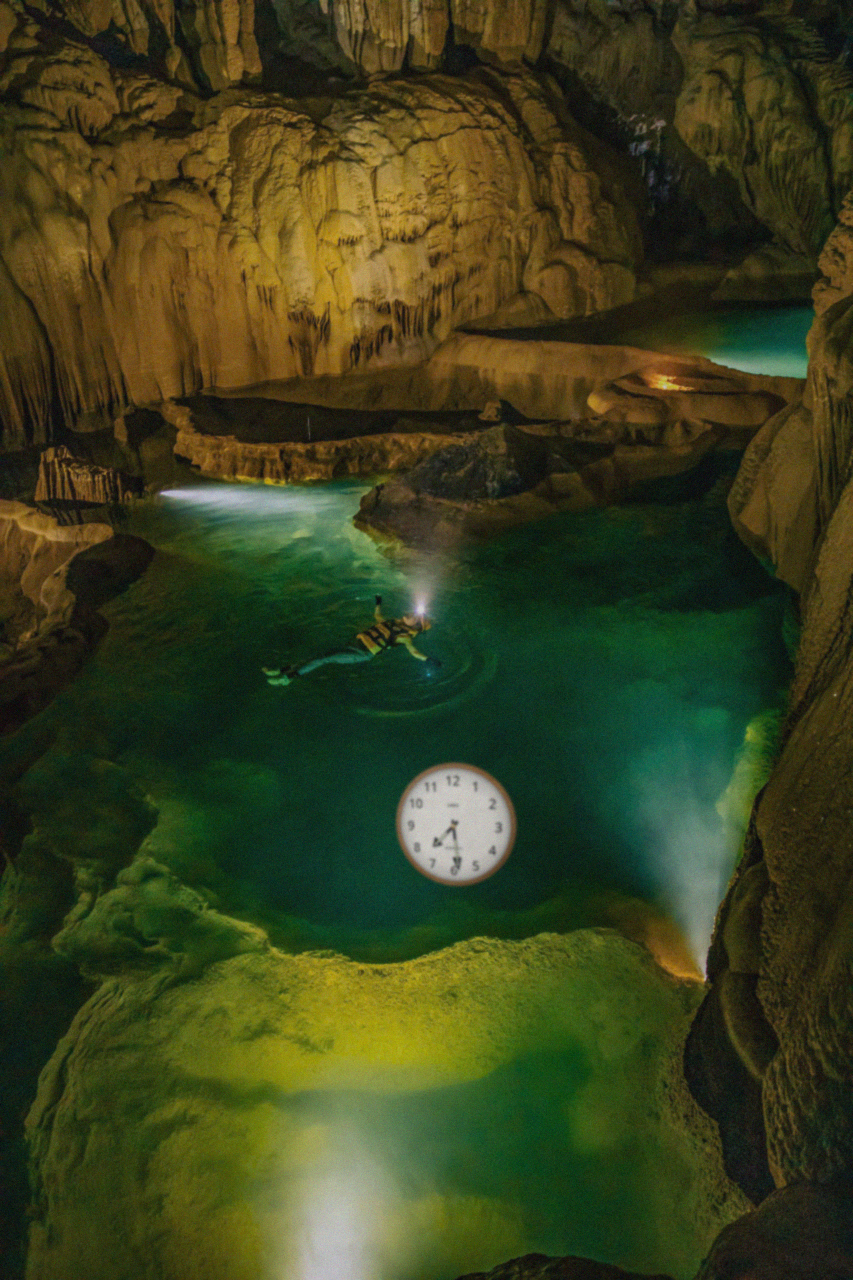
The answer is 7 h 29 min
